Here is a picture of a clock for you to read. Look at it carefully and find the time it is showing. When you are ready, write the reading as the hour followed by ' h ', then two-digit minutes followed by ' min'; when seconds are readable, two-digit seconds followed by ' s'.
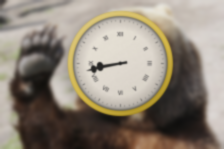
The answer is 8 h 43 min
